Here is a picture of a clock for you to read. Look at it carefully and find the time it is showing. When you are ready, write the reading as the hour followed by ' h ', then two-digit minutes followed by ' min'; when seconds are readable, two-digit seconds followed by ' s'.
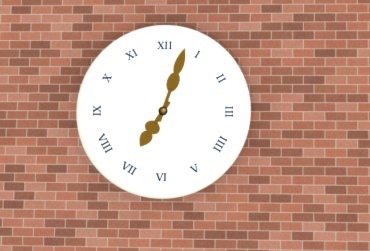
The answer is 7 h 03 min
